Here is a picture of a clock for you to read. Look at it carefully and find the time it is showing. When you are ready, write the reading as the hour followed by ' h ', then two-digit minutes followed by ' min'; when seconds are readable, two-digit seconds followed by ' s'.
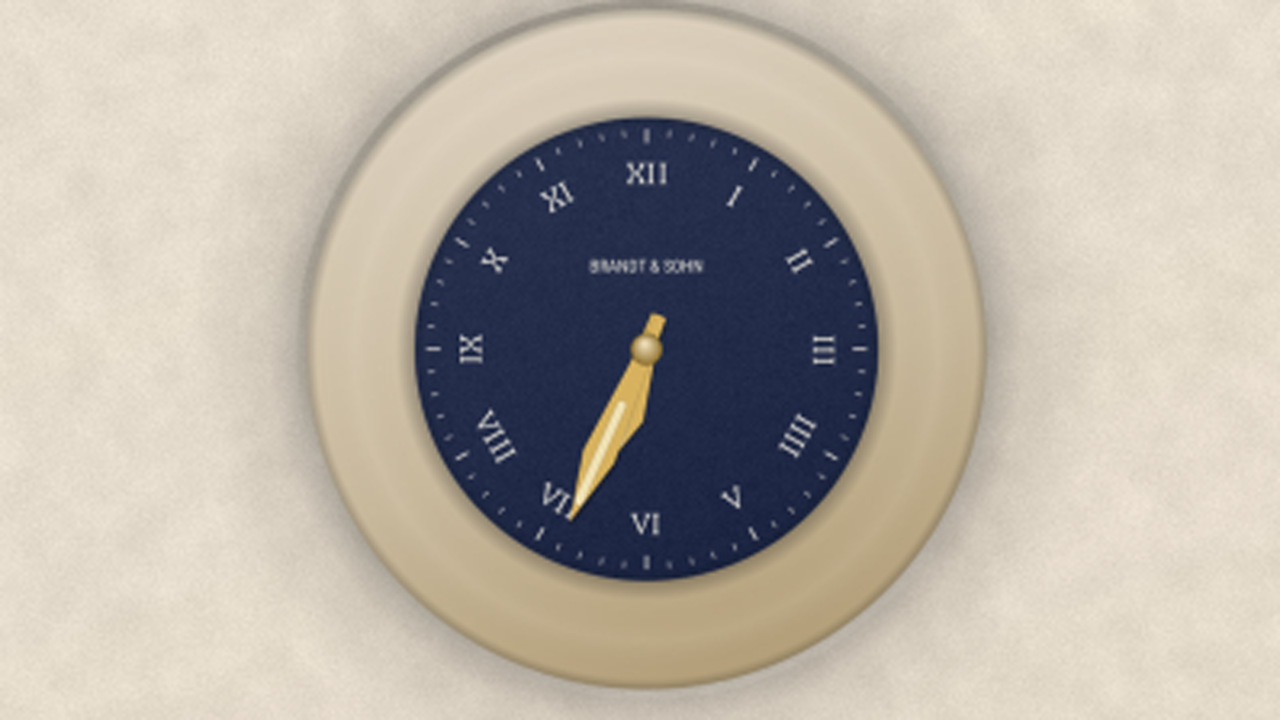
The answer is 6 h 34 min
